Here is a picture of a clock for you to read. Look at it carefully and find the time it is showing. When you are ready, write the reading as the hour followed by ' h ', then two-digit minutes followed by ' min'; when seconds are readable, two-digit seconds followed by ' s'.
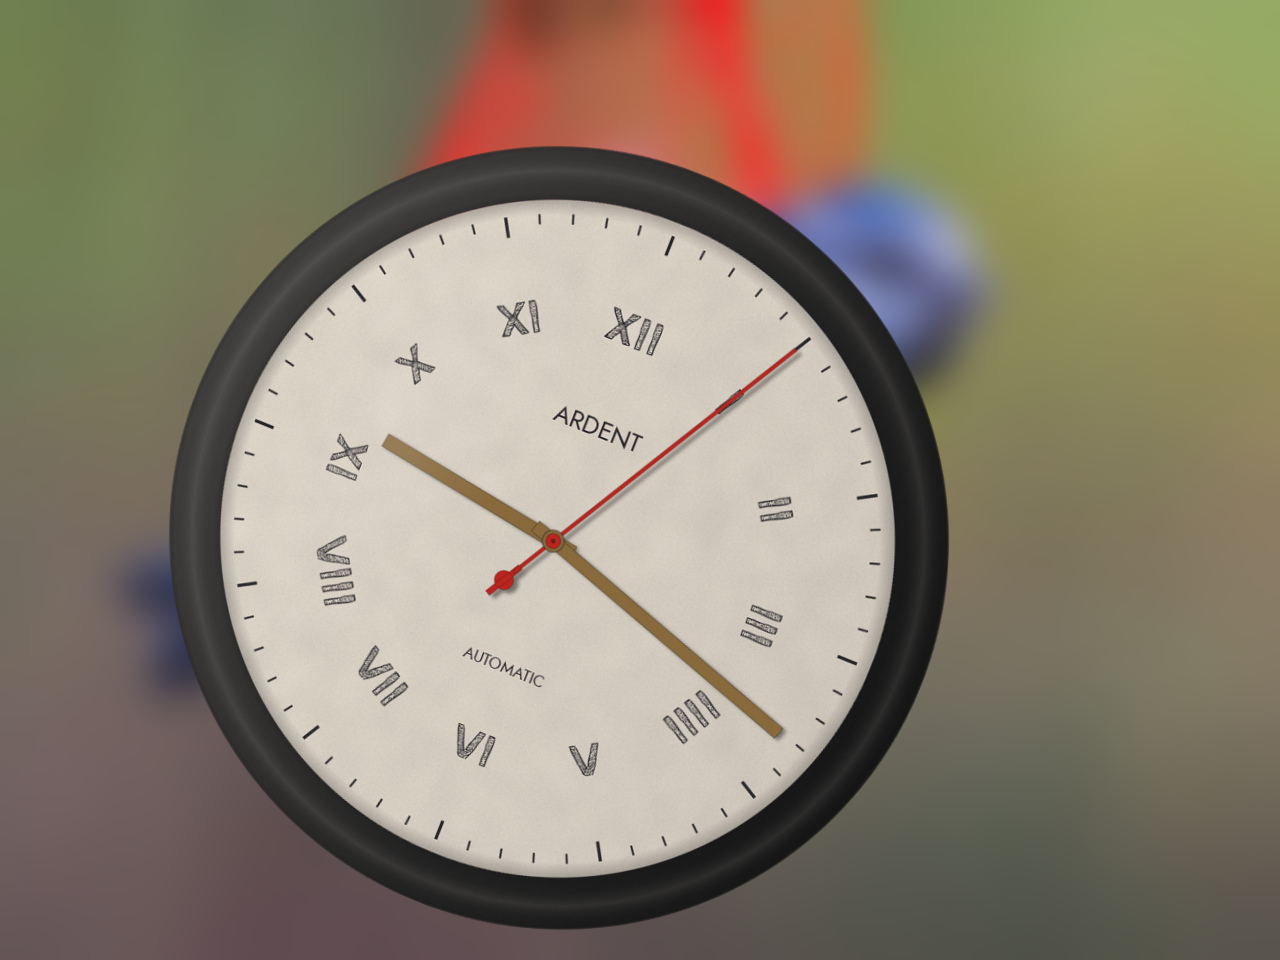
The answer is 9 h 18 min 05 s
